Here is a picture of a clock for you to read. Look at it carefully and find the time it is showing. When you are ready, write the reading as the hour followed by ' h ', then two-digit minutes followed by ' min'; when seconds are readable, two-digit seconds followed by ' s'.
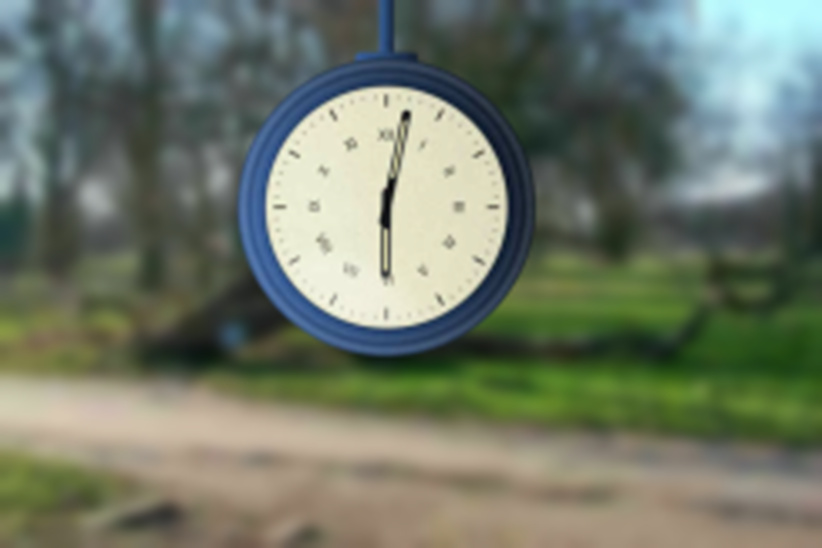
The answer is 6 h 02 min
